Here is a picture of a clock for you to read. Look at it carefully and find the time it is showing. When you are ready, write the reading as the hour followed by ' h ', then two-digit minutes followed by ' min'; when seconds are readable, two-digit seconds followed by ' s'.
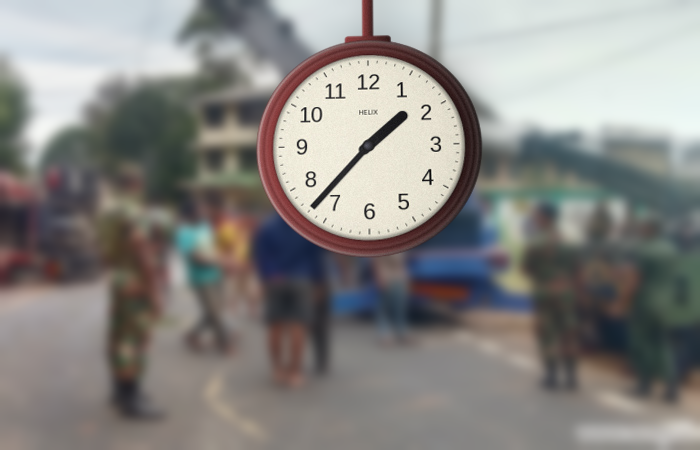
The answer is 1 h 37 min
